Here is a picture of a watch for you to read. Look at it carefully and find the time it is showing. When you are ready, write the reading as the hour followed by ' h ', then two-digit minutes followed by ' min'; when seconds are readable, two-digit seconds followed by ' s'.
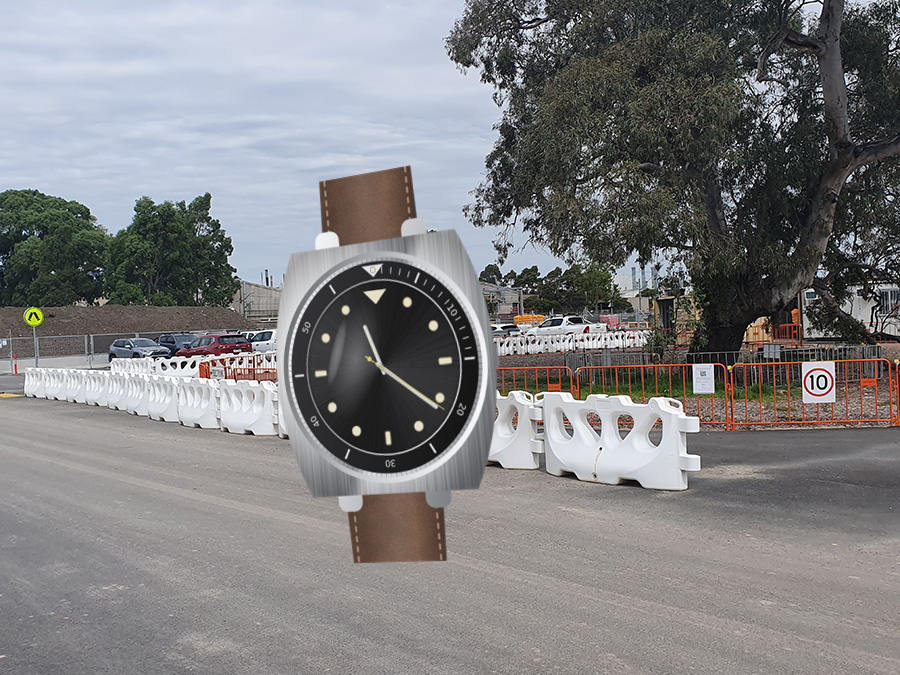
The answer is 11 h 21 min 21 s
